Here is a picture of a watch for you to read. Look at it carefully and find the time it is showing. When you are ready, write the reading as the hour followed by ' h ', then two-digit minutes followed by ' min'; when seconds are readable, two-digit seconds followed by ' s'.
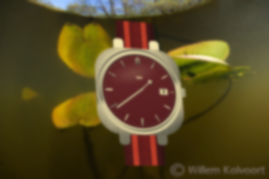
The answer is 1 h 39 min
